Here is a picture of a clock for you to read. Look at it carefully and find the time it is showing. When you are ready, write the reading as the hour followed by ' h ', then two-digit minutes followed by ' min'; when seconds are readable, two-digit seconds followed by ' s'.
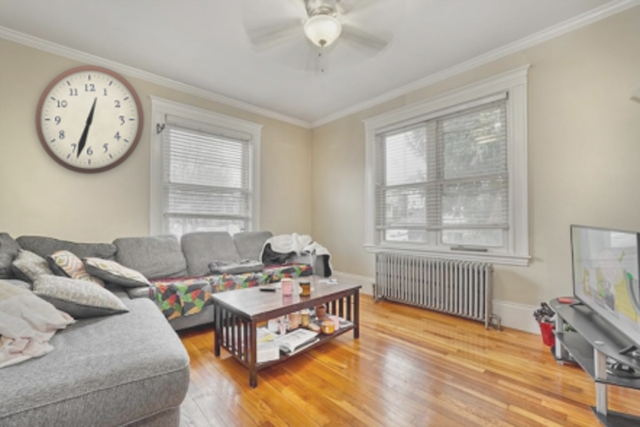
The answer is 12 h 33 min
